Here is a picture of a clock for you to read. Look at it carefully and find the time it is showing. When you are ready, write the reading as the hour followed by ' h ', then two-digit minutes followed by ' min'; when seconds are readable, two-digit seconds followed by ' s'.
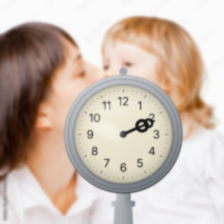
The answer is 2 h 11 min
